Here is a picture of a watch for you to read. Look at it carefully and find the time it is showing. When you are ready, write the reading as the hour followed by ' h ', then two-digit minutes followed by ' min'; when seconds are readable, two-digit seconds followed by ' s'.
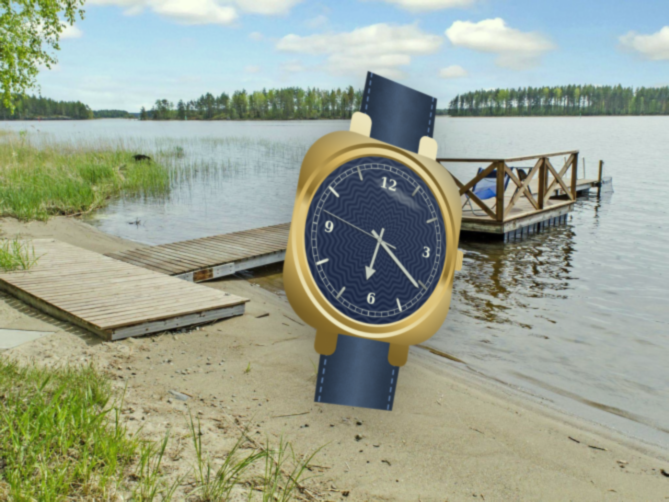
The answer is 6 h 20 min 47 s
